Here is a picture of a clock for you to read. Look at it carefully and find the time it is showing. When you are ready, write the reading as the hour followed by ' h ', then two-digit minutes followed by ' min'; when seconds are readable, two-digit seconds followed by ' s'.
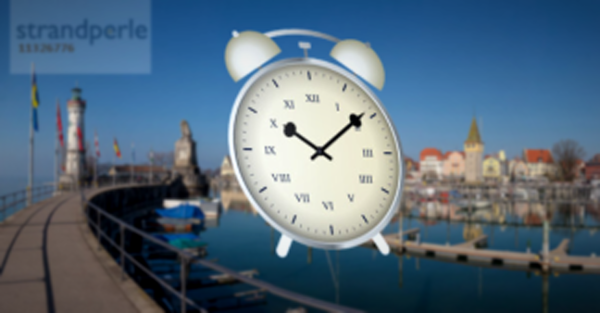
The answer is 10 h 09 min
